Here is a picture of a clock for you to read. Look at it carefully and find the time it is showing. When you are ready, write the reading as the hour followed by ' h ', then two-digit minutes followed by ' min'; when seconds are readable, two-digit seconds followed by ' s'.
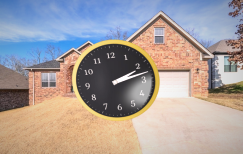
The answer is 2 h 13 min
